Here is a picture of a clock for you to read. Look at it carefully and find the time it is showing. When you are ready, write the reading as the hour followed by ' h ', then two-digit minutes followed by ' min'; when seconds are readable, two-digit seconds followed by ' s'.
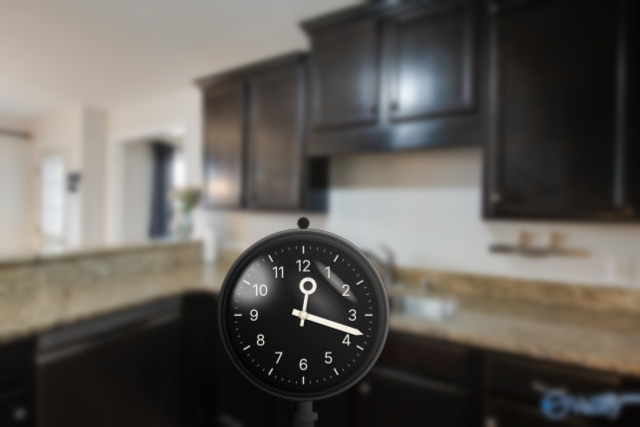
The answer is 12 h 18 min
